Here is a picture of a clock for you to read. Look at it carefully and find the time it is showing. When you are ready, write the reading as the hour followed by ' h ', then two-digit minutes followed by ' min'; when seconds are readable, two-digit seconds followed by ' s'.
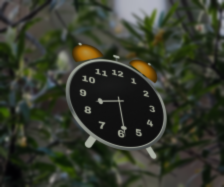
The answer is 8 h 29 min
